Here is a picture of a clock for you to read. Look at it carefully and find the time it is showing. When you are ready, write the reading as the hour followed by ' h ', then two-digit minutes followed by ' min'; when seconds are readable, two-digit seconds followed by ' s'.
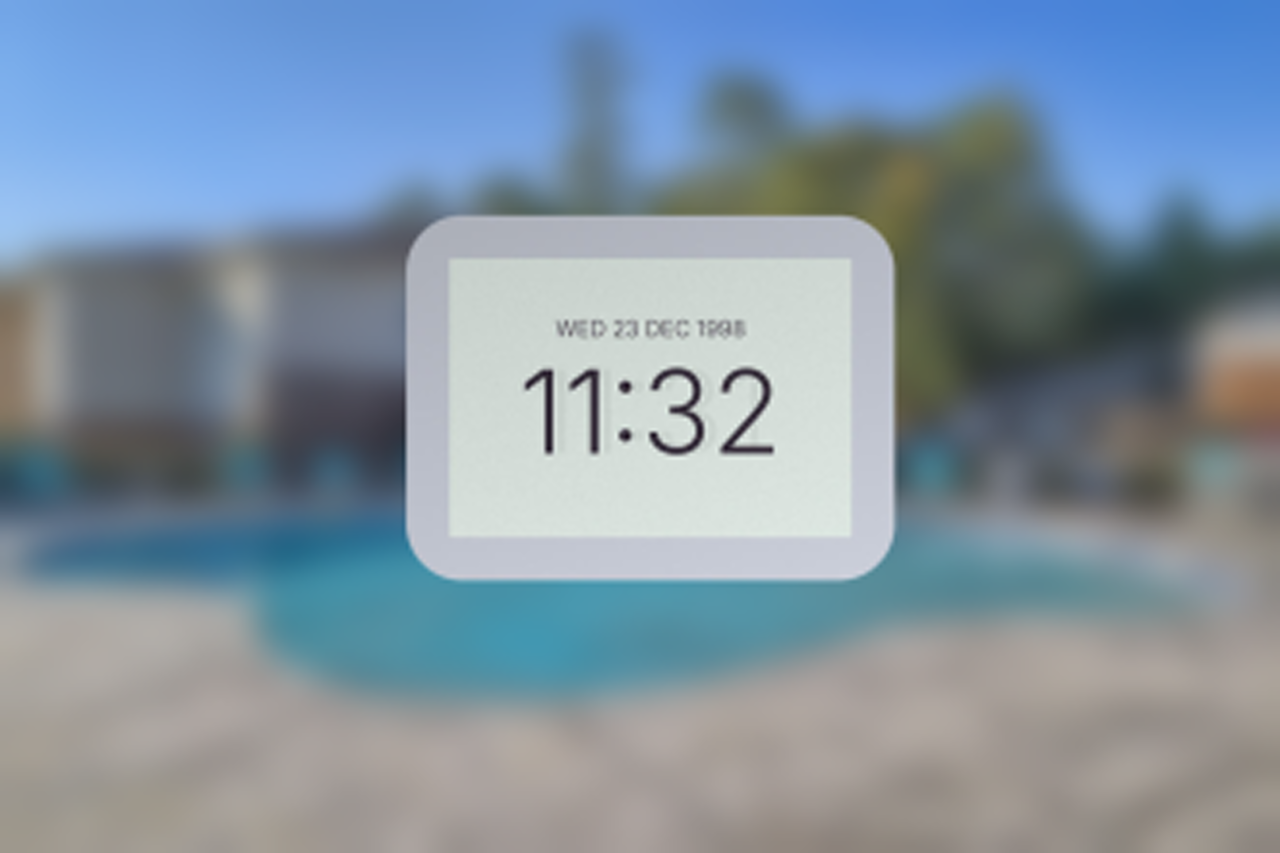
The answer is 11 h 32 min
